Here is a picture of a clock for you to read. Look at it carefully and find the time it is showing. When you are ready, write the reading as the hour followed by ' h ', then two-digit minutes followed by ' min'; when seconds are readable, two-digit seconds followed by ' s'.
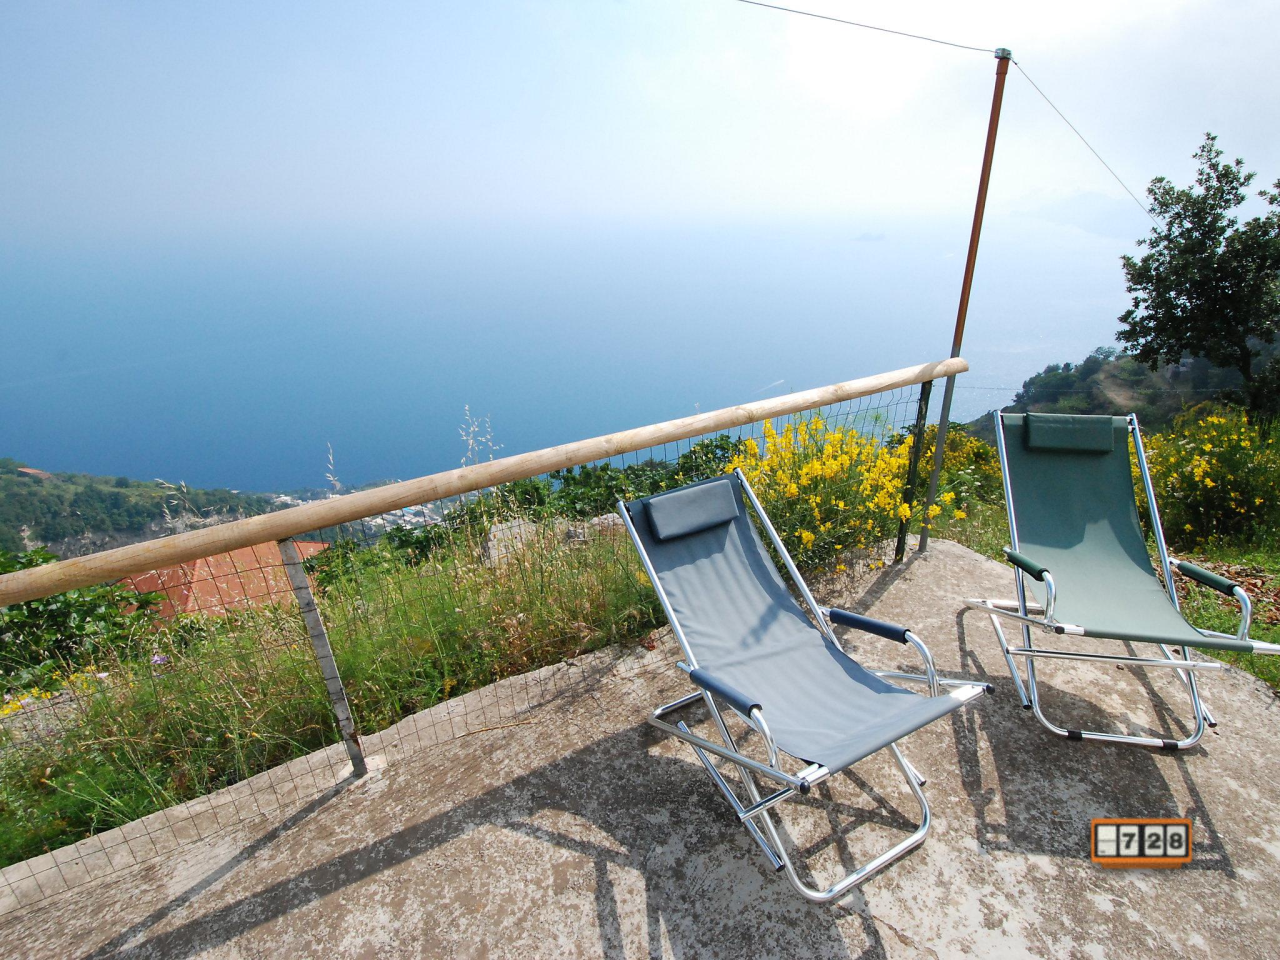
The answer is 7 h 28 min
